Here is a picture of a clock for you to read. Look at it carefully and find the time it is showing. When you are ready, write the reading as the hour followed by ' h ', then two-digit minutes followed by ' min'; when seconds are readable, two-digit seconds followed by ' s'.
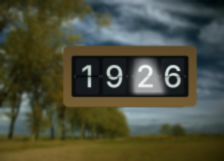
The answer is 19 h 26 min
